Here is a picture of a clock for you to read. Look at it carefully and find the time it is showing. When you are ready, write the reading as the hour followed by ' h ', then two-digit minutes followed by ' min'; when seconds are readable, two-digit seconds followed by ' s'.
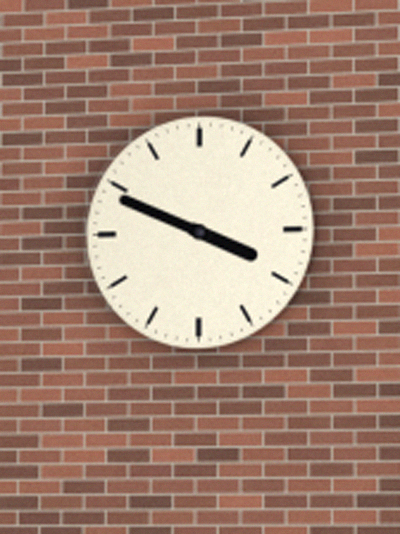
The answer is 3 h 49 min
